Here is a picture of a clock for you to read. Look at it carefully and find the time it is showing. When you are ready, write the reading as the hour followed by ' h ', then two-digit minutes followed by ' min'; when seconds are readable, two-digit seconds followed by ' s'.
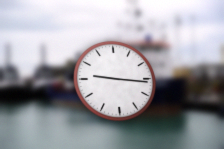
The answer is 9 h 16 min
